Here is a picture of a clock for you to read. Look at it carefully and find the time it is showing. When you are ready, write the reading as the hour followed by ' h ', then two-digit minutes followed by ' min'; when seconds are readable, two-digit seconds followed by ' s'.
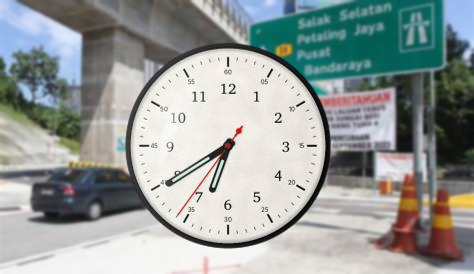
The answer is 6 h 39 min 36 s
